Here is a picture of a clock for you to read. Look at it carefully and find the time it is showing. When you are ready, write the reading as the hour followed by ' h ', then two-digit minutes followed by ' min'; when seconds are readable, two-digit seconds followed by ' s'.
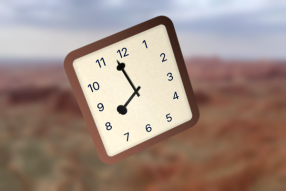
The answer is 7 h 58 min
